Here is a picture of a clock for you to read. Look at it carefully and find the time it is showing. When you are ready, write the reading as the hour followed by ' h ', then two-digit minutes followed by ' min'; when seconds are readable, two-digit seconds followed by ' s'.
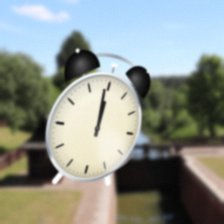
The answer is 11 h 59 min
